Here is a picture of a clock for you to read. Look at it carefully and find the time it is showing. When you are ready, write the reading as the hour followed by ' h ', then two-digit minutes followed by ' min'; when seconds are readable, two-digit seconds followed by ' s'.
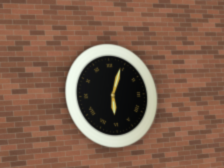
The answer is 6 h 04 min
